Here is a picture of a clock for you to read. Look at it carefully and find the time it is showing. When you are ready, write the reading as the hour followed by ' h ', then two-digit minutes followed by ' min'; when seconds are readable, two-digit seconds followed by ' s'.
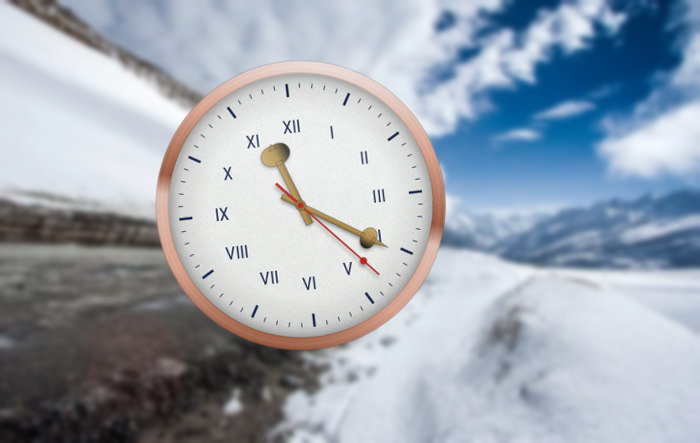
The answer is 11 h 20 min 23 s
